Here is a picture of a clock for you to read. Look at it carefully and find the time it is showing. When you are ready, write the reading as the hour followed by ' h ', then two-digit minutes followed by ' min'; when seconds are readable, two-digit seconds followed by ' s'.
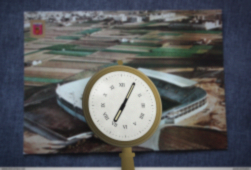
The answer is 7 h 05 min
